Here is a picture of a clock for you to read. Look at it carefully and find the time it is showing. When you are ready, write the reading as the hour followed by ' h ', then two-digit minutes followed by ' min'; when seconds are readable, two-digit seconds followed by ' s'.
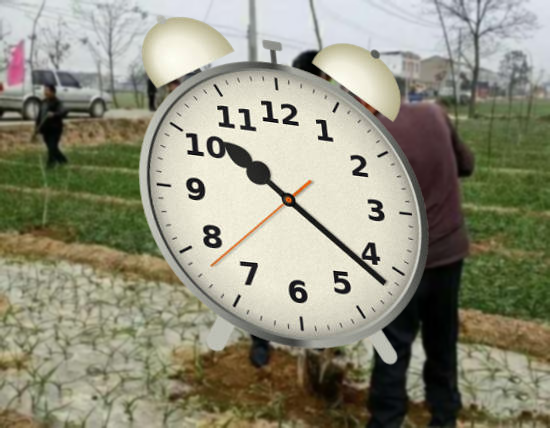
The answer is 10 h 21 min 38 s
